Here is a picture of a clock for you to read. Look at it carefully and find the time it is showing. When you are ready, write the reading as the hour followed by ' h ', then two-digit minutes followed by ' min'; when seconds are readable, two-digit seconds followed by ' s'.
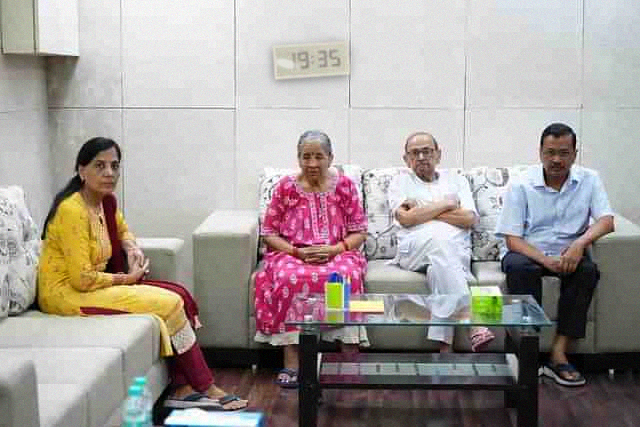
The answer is 19 h 35 min
